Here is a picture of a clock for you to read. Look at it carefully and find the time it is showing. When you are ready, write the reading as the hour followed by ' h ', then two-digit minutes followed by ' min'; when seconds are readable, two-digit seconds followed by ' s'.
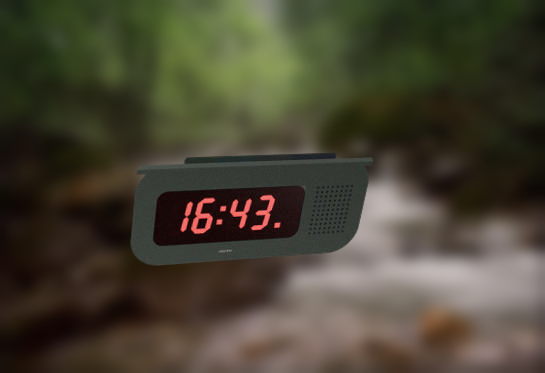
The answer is 16 h 43 min
